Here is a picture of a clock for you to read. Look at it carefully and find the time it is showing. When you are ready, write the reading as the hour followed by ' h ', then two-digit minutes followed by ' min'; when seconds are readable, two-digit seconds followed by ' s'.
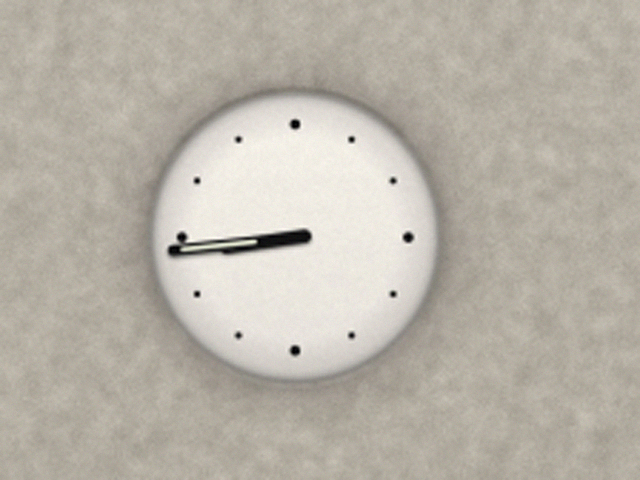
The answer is 8 h 44 min
